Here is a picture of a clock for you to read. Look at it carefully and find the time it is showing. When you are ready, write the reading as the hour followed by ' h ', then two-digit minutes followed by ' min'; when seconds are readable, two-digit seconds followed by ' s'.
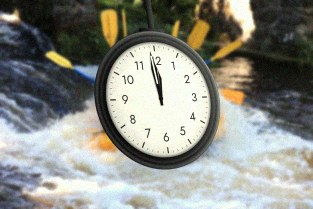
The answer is 11 h 59 min
